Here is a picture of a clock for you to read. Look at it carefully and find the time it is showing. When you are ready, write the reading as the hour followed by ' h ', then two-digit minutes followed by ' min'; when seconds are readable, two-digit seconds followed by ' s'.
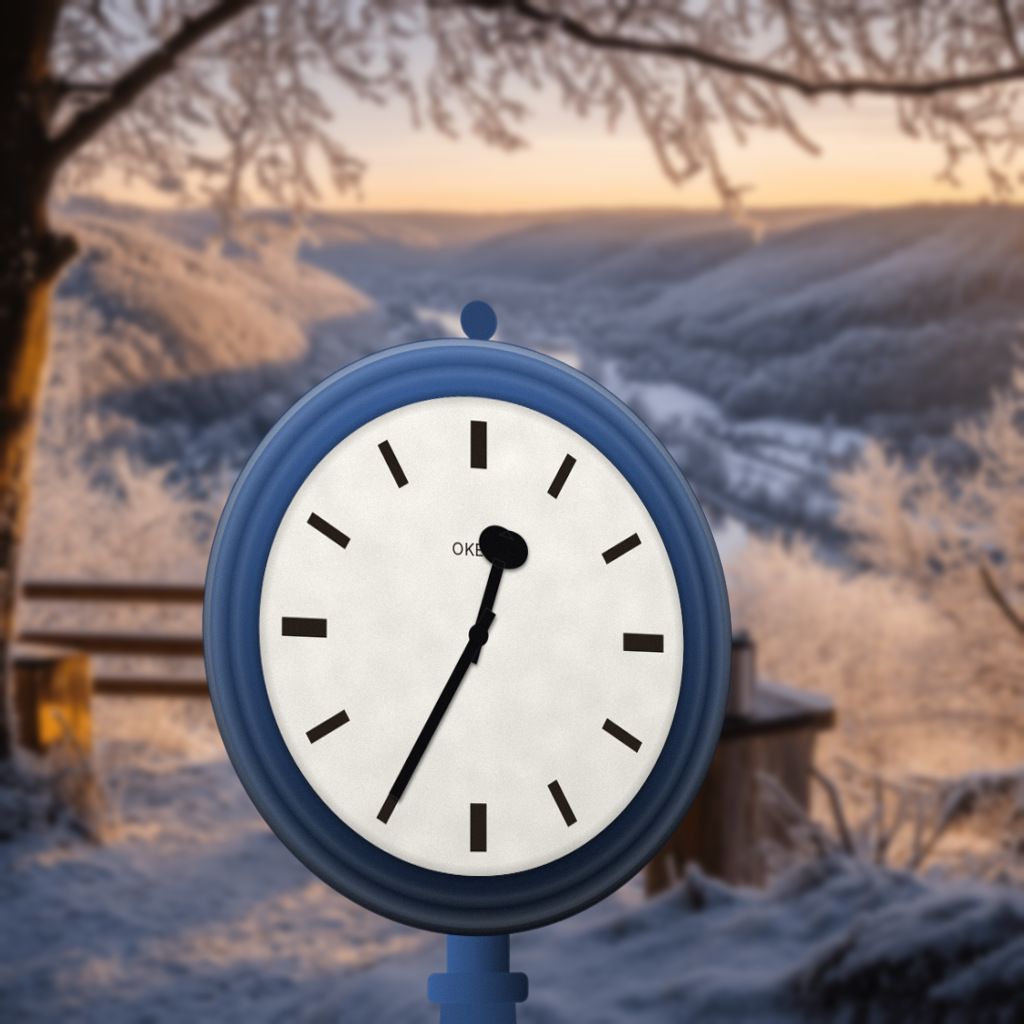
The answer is 12 h 35 min
